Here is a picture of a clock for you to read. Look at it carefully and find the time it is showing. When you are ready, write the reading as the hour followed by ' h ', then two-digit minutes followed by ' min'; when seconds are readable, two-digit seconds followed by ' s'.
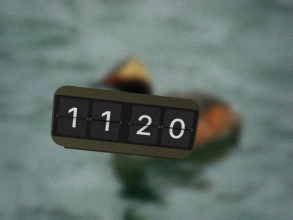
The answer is 11 h 20 min
